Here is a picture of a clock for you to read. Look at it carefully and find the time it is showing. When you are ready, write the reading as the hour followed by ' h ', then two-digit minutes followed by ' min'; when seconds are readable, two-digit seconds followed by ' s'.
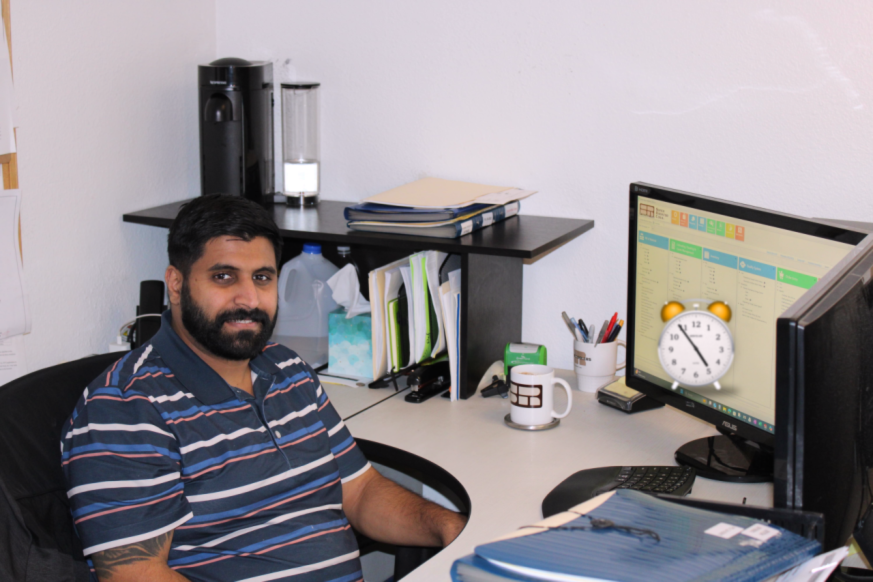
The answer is 4 h 54 min
